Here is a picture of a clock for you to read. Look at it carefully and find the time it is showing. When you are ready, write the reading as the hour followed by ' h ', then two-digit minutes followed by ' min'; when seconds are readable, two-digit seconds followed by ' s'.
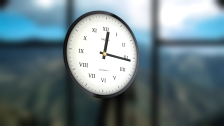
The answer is 12 h 16 min
